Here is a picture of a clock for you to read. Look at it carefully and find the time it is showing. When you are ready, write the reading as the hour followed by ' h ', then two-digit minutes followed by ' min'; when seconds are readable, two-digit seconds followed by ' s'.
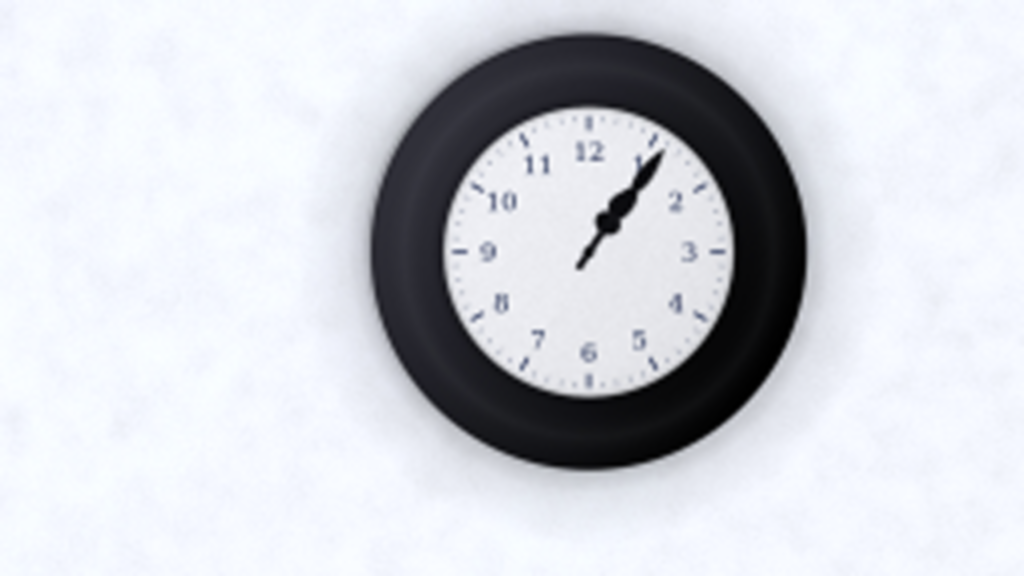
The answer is 1 h 06 min
